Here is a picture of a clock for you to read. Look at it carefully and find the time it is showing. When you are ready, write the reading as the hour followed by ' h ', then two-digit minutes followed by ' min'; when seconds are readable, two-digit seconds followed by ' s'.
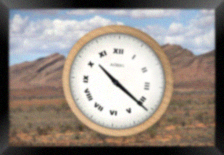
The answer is 10 h 21 min
